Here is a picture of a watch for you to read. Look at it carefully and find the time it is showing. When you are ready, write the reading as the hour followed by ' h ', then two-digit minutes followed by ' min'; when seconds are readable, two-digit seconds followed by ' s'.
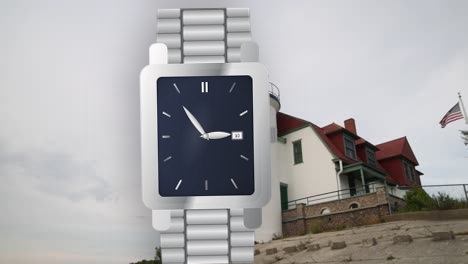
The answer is 2 h 54 min
